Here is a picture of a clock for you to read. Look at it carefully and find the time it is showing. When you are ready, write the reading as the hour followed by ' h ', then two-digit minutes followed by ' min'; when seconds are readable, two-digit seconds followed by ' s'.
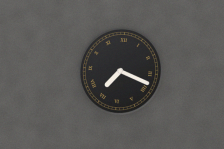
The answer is 7 h 18 min
